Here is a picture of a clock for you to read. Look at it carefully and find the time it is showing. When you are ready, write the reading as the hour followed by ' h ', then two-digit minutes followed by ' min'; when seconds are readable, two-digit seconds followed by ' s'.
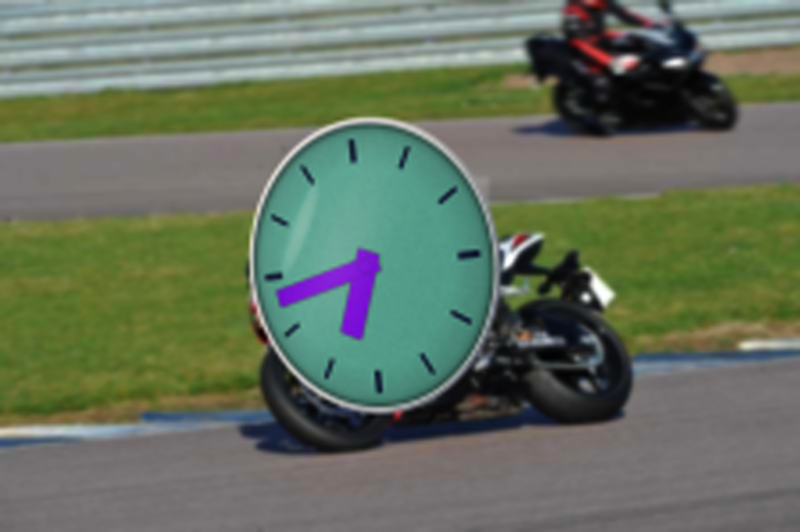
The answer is 6 h 43 min
